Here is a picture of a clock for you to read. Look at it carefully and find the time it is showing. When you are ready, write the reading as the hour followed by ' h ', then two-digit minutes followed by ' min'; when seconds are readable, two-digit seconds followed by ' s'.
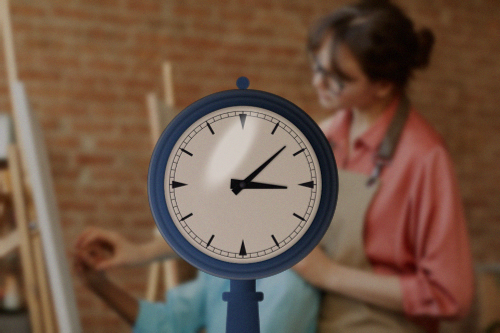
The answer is 3 h 08 min
